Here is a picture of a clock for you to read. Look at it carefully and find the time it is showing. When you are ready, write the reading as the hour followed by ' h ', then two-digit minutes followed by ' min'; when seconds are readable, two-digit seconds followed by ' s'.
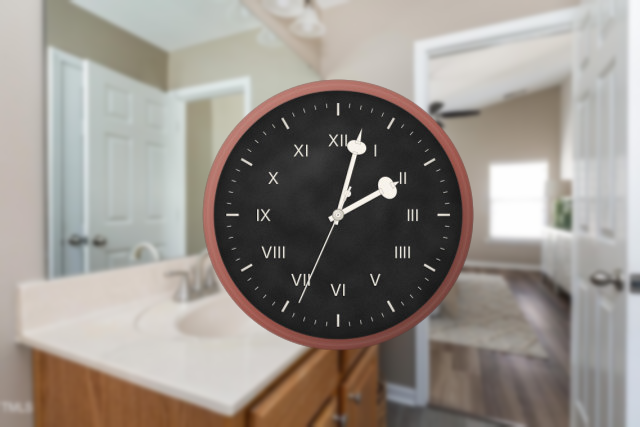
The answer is 2 h 02 min 34 s
